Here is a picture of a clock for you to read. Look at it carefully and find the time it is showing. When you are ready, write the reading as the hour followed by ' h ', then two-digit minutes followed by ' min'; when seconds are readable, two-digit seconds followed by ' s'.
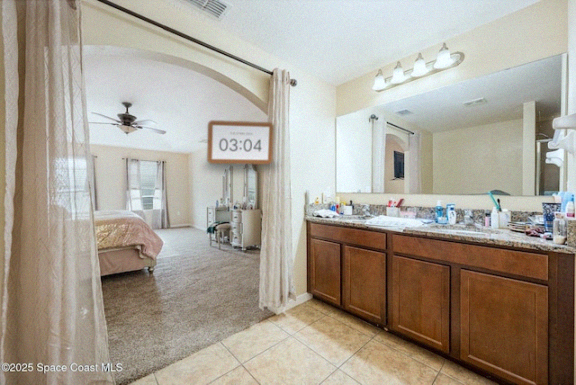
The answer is 3 h 04 min
